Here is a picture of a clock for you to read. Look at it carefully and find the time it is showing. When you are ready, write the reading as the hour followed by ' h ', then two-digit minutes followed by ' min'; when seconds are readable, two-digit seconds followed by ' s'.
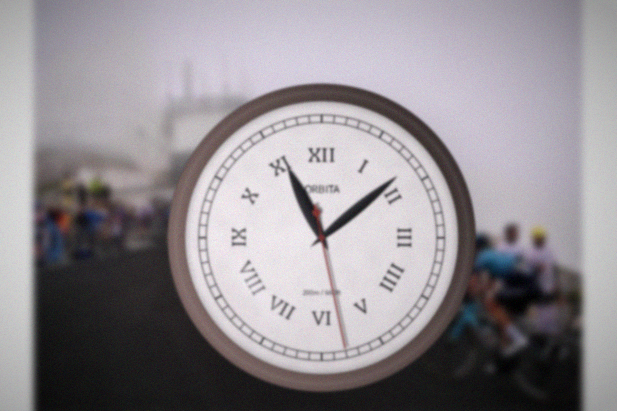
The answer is 11 h 08 min 28 s
